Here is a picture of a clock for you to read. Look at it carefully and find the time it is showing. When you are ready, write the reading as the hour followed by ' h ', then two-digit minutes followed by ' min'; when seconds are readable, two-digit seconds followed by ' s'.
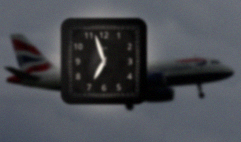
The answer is 6 h 57 min
